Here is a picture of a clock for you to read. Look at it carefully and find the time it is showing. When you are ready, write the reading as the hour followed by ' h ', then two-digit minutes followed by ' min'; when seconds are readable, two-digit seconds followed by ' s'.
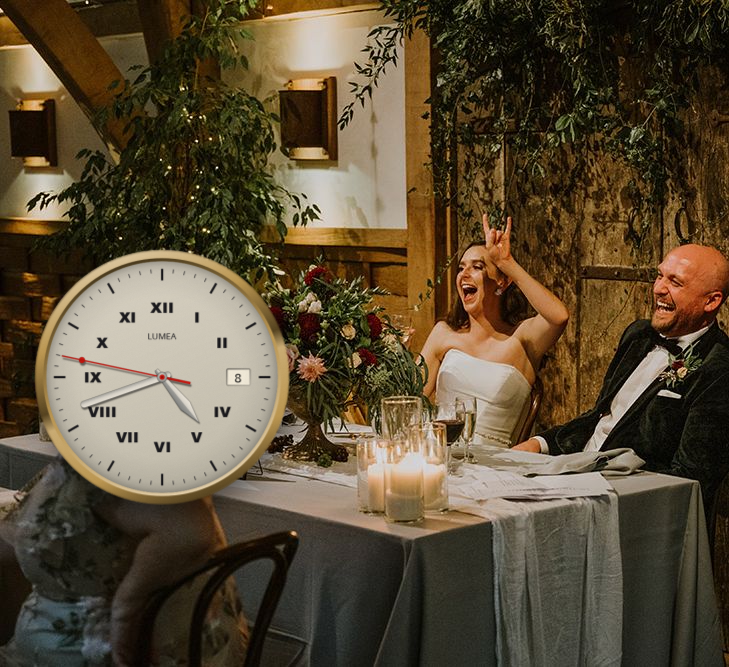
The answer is 4 h 41 min 47 s
